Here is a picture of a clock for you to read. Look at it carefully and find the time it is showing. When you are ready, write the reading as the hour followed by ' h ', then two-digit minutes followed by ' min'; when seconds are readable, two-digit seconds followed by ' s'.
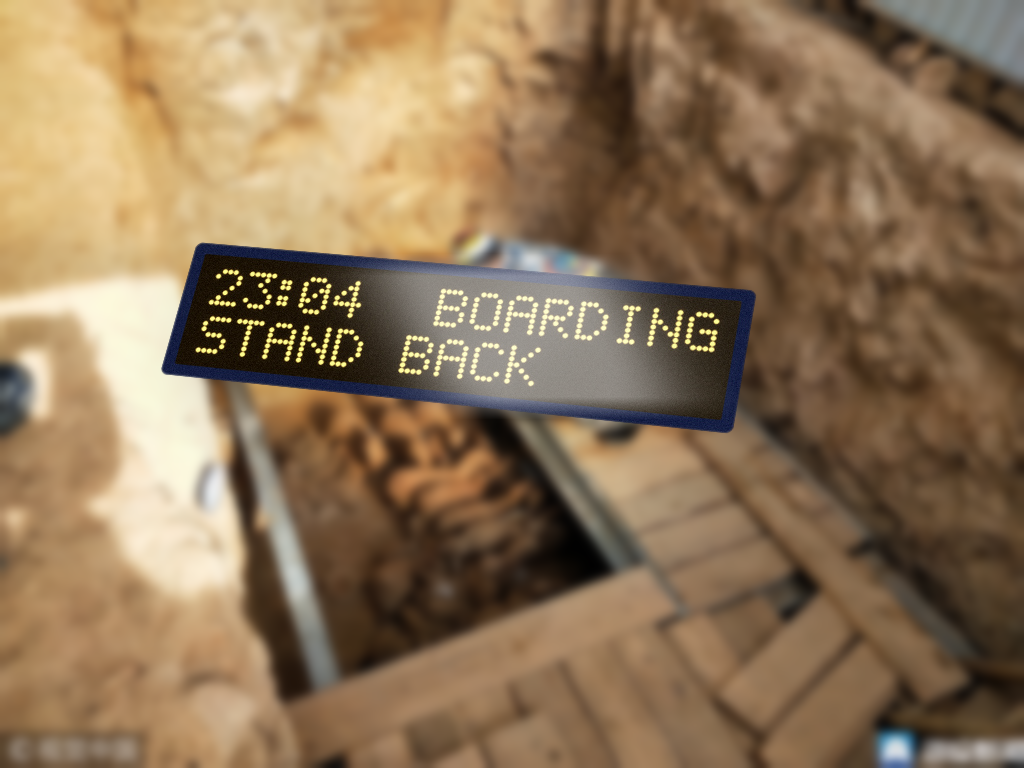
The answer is 23 h 04 min
